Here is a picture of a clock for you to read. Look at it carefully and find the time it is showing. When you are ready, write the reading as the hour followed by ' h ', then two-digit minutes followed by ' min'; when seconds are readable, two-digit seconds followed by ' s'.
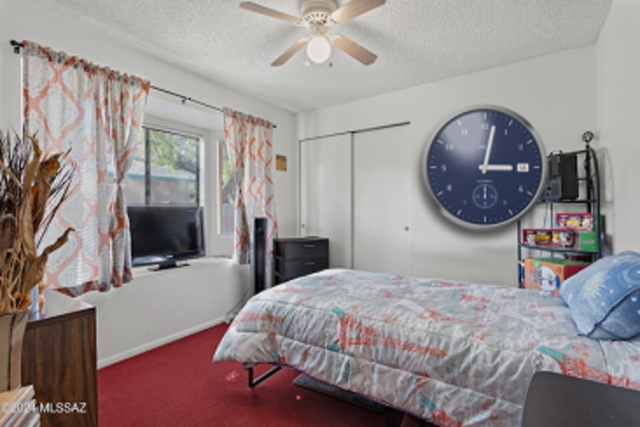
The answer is 3 h 02 min
